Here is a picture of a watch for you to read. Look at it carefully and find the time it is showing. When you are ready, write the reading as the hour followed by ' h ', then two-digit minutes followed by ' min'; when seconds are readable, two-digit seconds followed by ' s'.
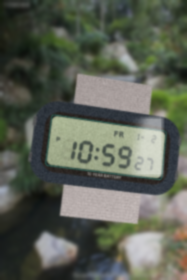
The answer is 10 h 59 min 27 s
